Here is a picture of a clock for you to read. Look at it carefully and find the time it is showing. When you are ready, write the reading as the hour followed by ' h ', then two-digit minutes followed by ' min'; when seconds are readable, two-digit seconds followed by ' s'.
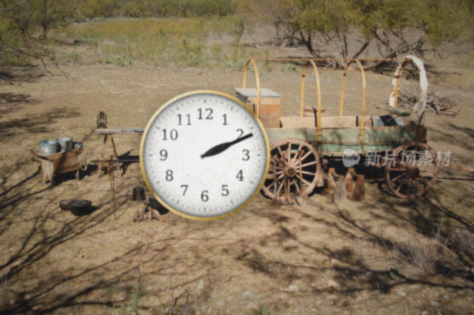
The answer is 2 h 11 min
